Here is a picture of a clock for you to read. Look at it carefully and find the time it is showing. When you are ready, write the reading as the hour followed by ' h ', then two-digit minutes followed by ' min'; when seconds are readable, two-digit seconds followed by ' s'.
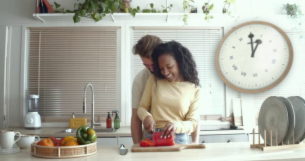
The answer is 1 h 00 min
